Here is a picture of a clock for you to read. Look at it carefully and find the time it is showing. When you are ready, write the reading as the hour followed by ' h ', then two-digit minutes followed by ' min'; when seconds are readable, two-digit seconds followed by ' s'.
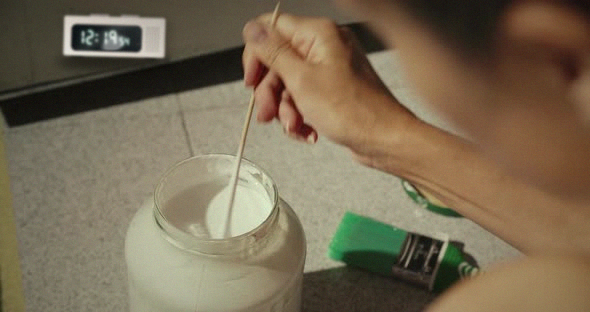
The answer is 12 h 19 min
